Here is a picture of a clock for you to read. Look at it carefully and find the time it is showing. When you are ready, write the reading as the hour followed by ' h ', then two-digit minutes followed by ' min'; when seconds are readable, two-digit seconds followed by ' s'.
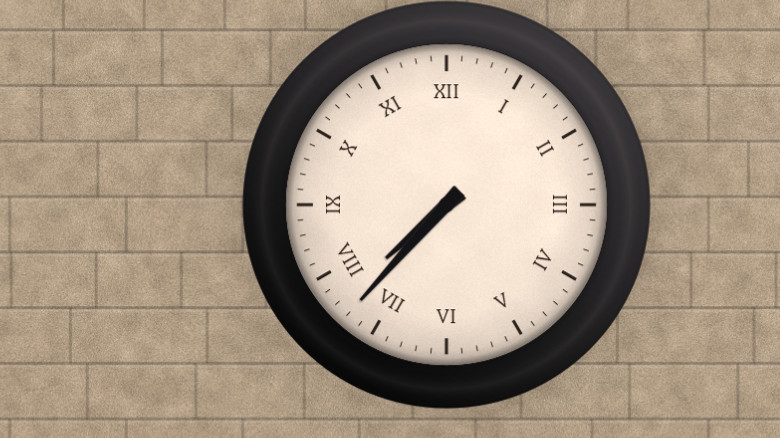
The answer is 7 h 37 min
